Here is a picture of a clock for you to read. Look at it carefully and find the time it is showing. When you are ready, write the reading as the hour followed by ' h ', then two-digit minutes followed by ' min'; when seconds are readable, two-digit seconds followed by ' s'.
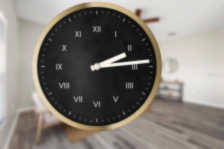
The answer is 2 h 14 min
